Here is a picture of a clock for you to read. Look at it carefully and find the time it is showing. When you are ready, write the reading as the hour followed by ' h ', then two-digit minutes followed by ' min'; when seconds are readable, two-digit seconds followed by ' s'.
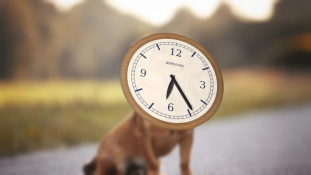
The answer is 6 h 24 min
